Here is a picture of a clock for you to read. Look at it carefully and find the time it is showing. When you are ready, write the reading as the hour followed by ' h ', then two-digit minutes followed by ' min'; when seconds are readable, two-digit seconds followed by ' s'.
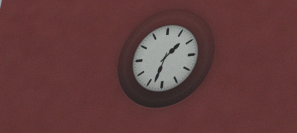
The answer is 1 h 33 min
